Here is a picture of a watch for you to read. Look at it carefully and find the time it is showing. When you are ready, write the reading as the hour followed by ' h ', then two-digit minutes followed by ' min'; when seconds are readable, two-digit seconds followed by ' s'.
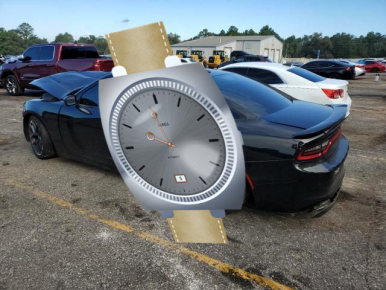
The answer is 9 h 58 min
